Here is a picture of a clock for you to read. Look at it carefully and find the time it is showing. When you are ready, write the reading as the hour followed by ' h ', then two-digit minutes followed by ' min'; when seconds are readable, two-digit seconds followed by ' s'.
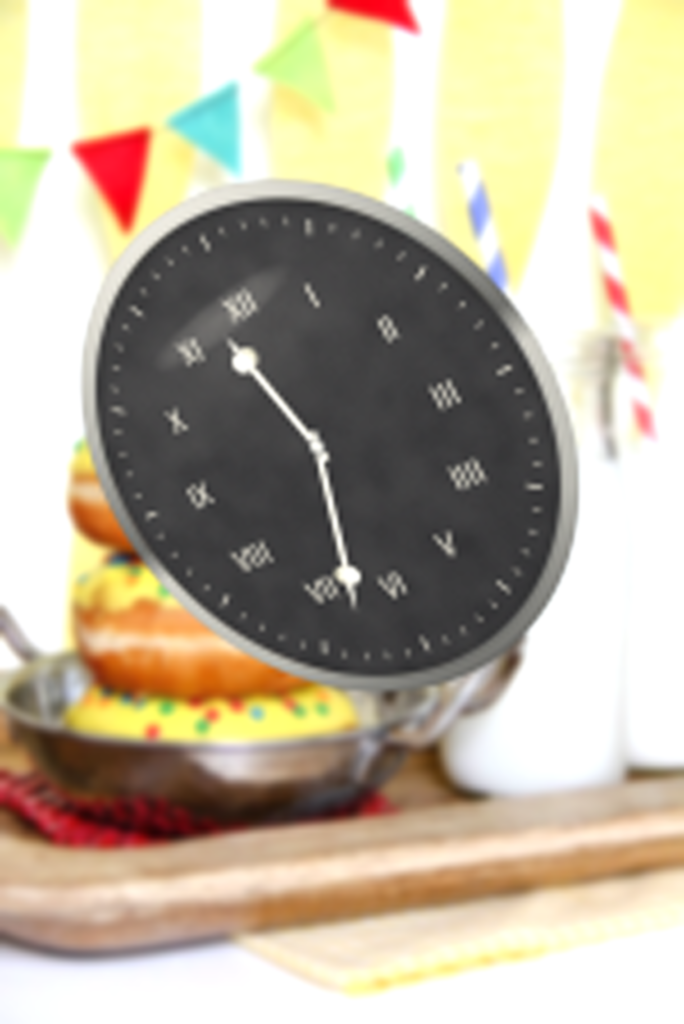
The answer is 11 h 33 min
